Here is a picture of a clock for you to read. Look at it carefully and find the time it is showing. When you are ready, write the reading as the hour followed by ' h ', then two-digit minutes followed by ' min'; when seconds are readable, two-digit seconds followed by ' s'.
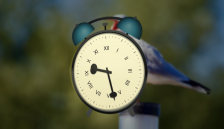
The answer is 9 h 28 min
